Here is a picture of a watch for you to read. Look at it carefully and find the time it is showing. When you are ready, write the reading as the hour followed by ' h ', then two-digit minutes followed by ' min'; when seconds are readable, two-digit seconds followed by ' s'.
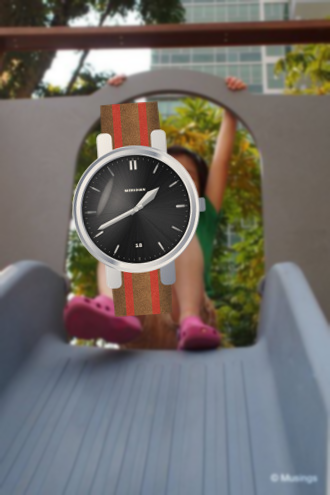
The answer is 1 h 41 min
